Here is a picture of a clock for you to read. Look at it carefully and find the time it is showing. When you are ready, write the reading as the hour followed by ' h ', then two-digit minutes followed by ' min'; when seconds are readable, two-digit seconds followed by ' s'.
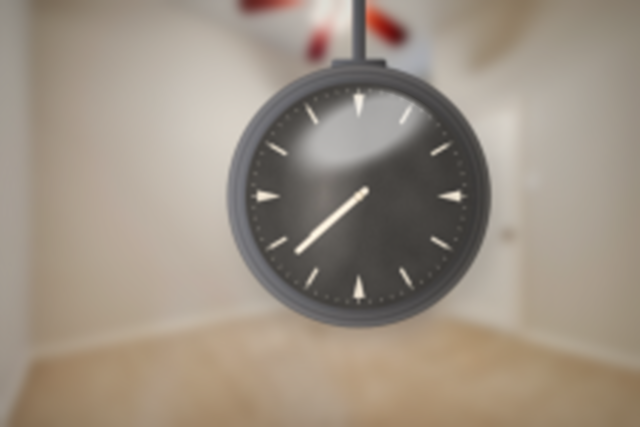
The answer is 7 h 38 min
